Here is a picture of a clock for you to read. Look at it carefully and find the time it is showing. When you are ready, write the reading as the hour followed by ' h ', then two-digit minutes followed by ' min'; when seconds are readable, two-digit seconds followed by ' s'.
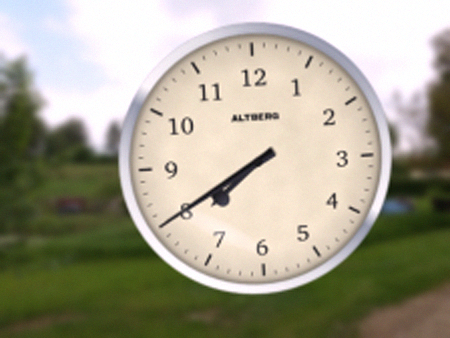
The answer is 7 h 40 min
